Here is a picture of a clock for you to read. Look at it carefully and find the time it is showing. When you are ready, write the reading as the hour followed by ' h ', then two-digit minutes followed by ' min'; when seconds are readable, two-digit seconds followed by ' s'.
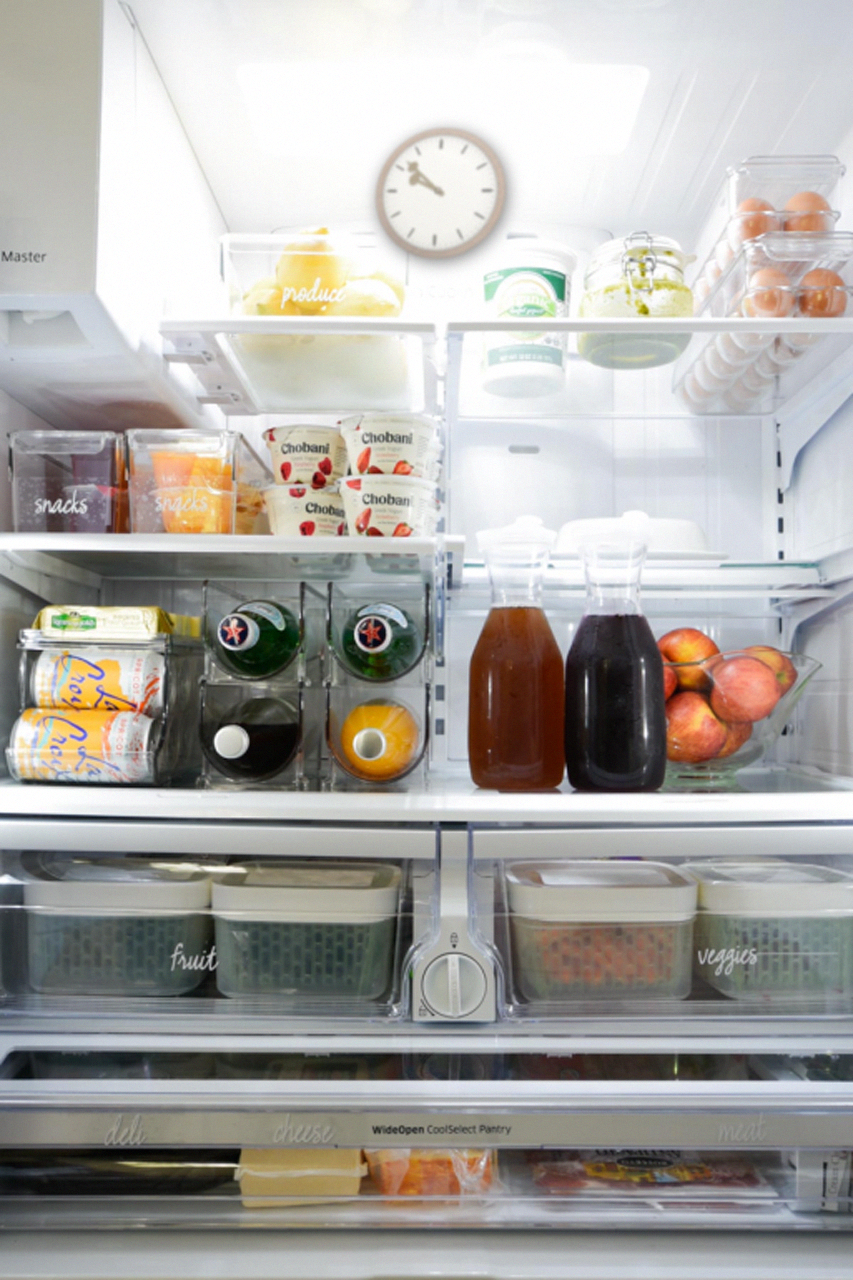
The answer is 9 h 52 min
